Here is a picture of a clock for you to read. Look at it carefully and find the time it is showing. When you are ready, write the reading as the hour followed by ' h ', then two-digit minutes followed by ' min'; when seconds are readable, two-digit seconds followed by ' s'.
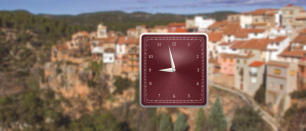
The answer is 8 h 58 min
